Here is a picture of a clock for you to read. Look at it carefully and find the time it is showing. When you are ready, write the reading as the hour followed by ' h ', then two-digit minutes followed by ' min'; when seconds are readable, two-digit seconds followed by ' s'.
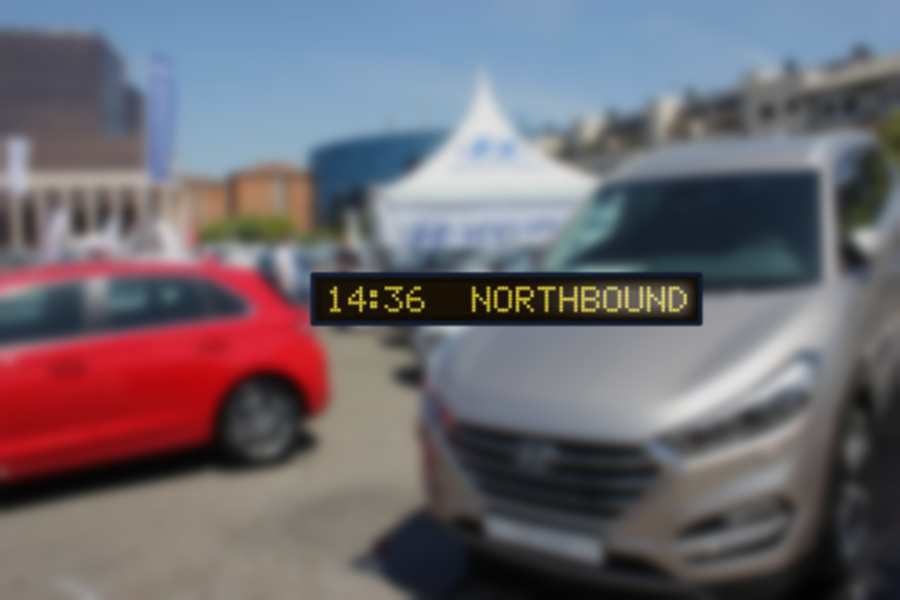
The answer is 14 h 36 min
